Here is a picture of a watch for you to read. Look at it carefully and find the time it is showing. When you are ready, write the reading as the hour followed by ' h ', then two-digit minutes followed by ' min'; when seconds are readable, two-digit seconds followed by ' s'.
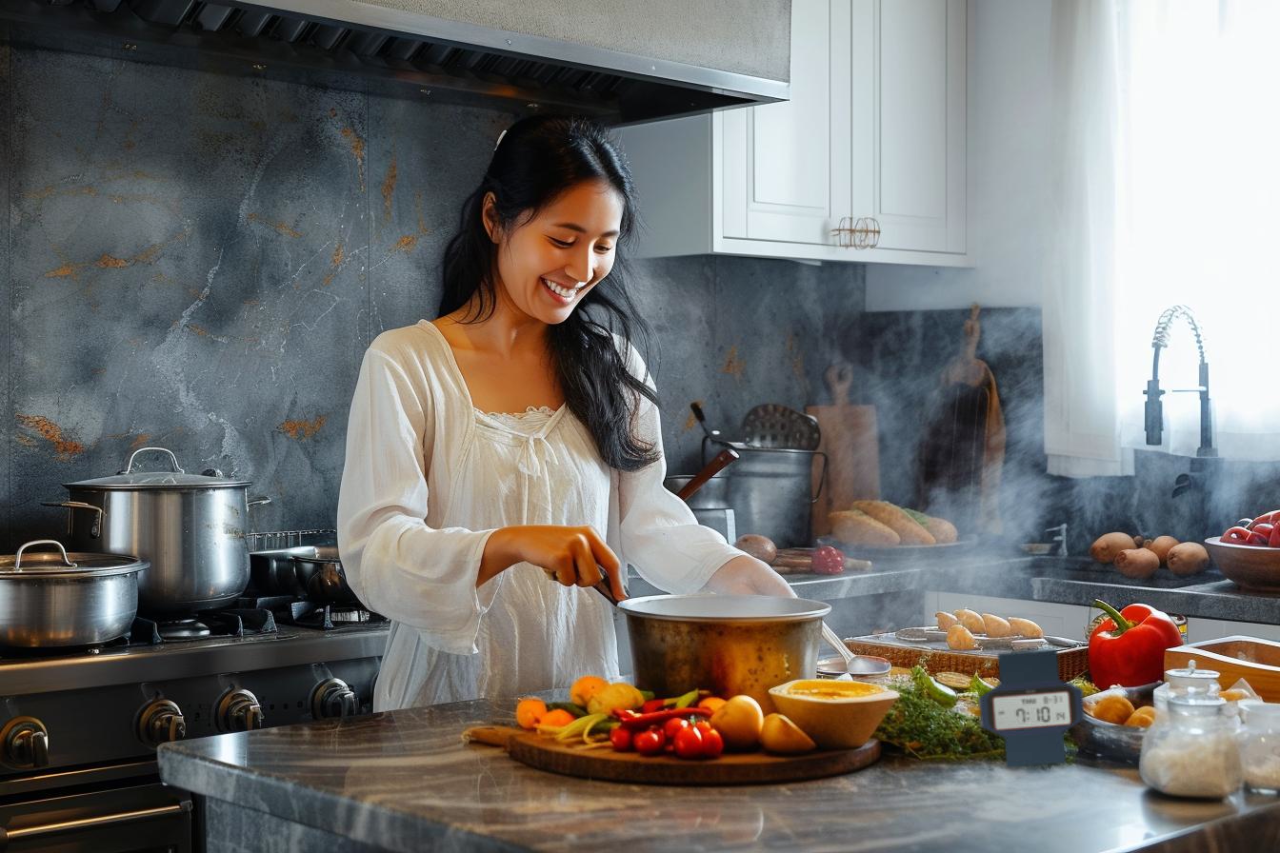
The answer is 7 h 10 min
